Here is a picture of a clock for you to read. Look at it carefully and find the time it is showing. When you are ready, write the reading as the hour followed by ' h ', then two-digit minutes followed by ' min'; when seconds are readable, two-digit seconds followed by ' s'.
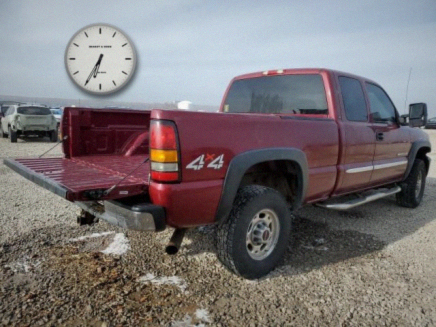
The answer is 6 h 35 min
